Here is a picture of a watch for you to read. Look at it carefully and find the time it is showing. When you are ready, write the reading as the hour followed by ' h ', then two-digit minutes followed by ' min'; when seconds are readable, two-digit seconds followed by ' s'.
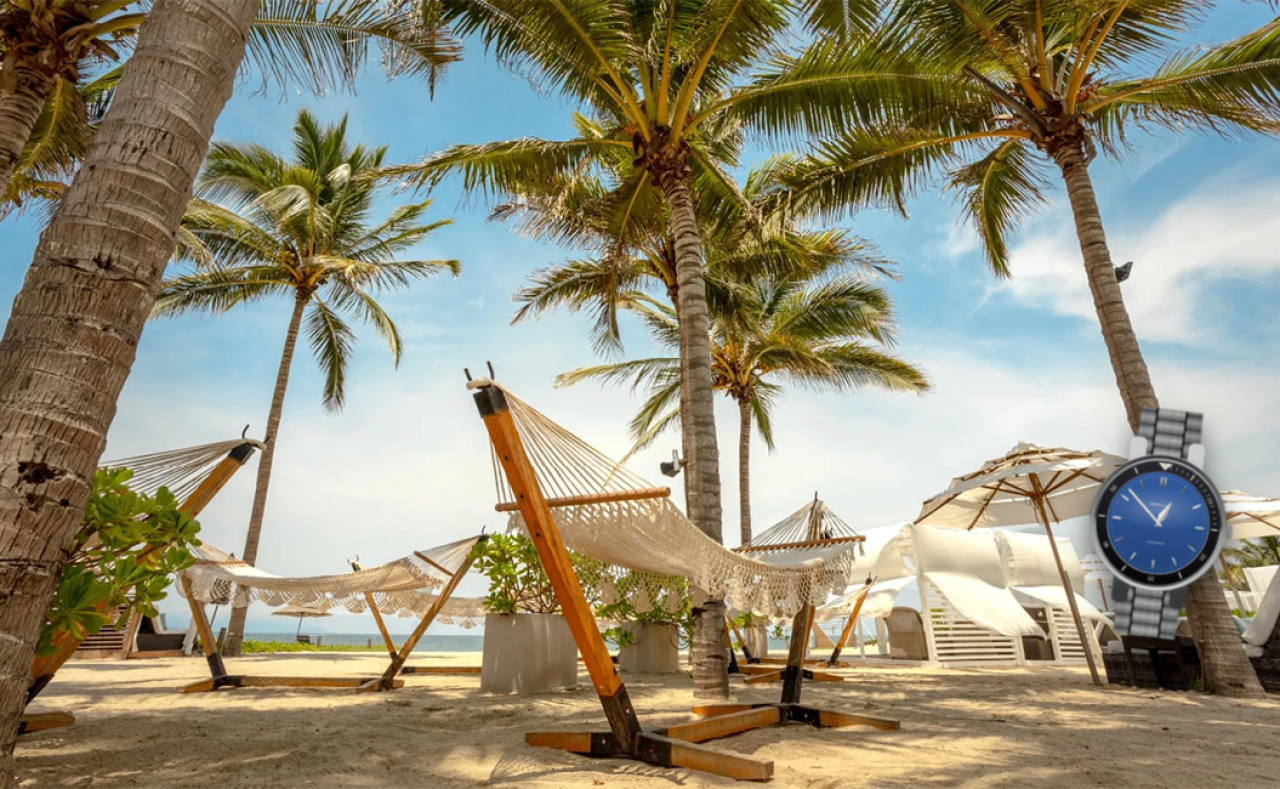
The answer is 12 h 52 min
